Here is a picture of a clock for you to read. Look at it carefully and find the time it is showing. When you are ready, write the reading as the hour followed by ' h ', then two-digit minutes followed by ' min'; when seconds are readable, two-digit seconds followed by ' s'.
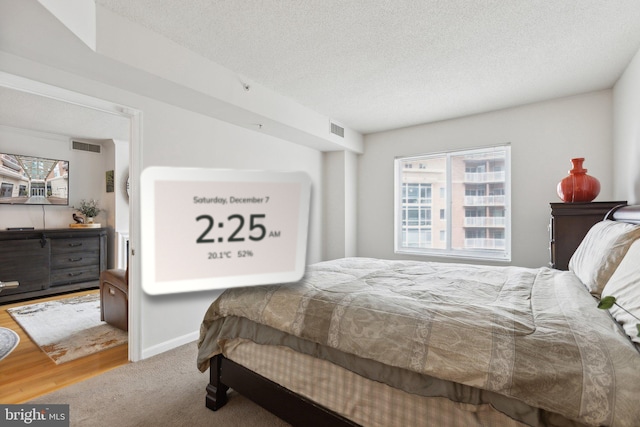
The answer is 2 h 25 min
